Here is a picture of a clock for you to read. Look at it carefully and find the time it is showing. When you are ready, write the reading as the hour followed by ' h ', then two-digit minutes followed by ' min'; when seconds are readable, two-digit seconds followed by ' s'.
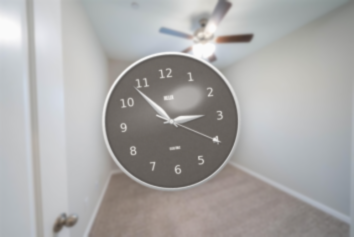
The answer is 2 h 53 min 20 s
